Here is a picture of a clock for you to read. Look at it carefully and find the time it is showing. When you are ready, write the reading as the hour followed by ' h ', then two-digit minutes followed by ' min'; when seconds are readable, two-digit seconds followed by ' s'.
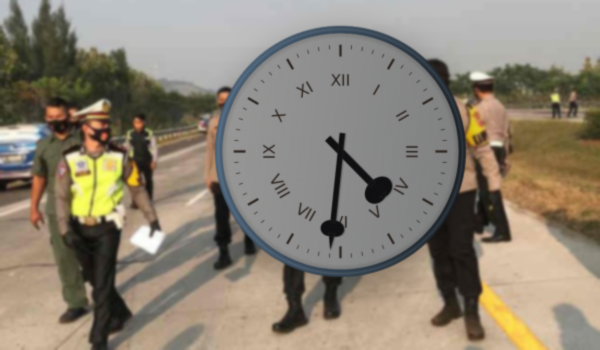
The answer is 4 h 31 min
